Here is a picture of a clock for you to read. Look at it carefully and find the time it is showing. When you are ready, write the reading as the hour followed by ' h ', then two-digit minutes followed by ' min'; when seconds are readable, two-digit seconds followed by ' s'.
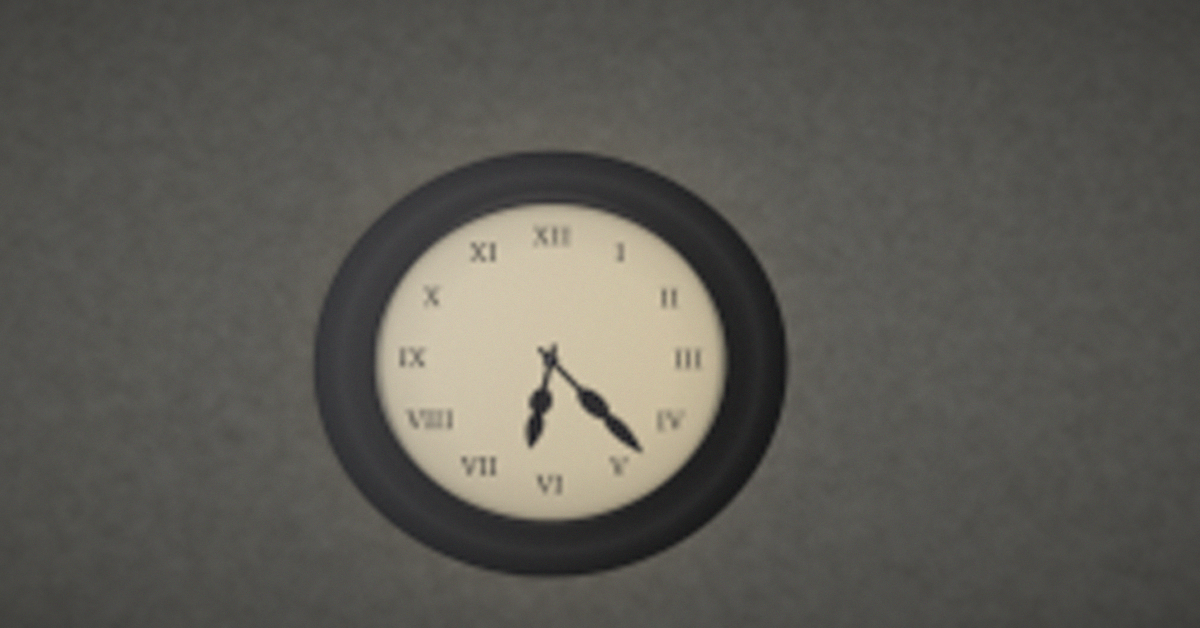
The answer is 6 h 23 min
